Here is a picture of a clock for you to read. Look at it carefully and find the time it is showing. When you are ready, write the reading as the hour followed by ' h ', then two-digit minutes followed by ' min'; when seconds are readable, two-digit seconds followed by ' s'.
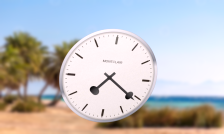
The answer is 7 h 21 min
